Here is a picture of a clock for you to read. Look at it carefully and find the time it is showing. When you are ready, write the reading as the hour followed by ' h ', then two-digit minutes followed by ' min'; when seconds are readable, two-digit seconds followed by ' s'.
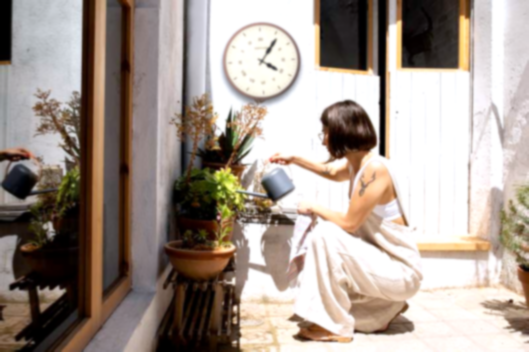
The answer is 4 h 06 min
